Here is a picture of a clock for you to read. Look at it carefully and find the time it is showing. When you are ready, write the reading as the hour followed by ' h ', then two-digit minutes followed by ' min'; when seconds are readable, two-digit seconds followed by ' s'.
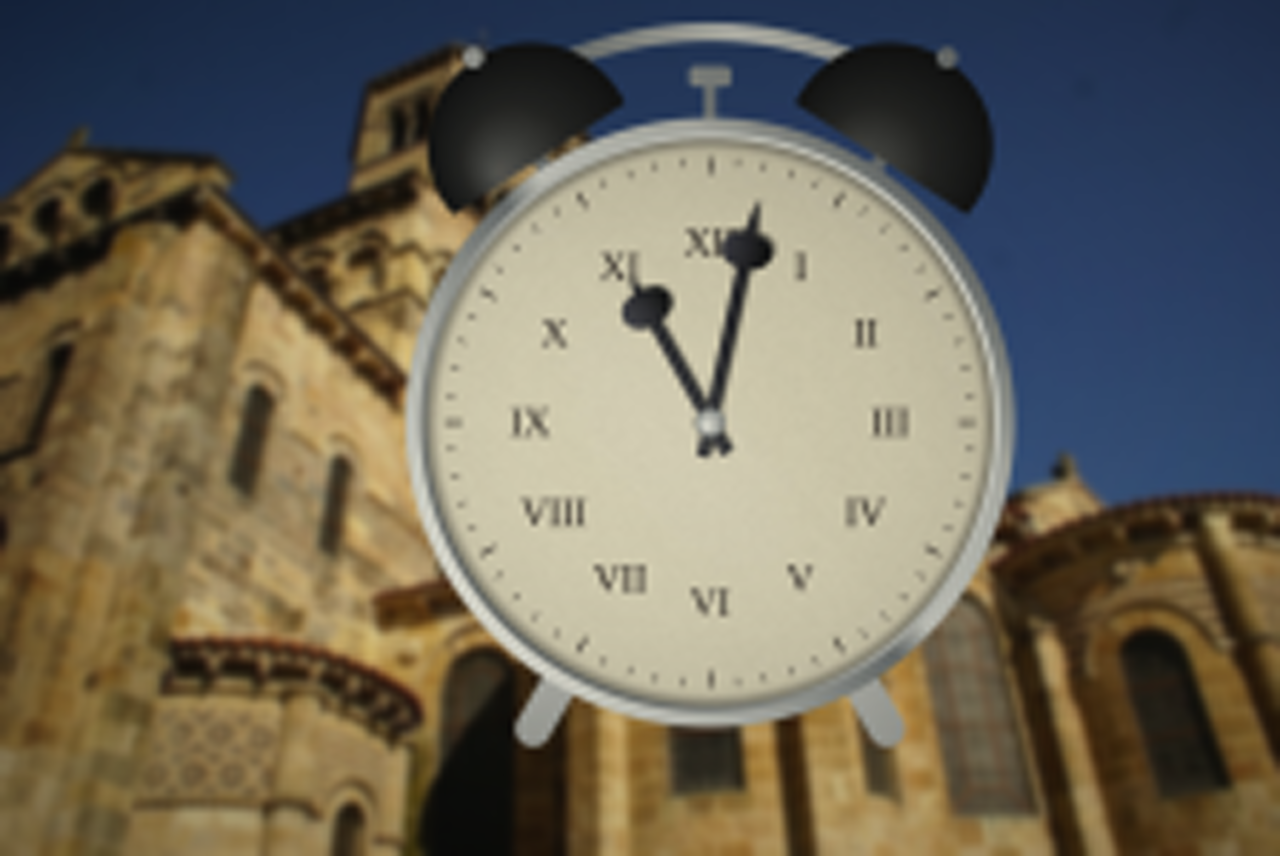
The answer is 11 h 02 min
